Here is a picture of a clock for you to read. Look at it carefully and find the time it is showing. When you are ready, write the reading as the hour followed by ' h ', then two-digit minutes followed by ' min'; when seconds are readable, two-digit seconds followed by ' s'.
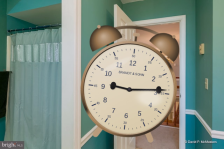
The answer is 9 h 14 min
